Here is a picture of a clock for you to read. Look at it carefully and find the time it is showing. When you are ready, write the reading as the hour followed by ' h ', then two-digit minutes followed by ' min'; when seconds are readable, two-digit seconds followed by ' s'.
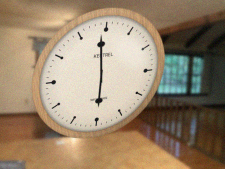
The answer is 5 h 59 min
